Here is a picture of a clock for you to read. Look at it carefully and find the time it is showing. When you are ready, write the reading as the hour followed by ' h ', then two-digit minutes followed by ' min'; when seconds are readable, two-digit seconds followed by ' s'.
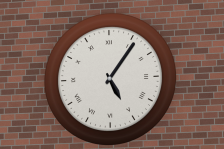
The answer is 5 h 06 min
